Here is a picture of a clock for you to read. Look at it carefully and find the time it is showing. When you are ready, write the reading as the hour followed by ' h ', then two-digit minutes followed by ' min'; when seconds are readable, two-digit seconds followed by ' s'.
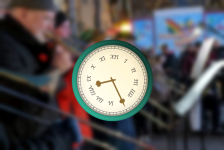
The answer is 8 h 25 min
